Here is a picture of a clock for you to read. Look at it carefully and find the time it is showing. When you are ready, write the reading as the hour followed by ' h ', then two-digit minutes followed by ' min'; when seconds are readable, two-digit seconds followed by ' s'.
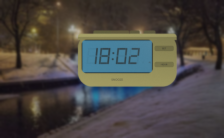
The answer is 18 h 02 min
